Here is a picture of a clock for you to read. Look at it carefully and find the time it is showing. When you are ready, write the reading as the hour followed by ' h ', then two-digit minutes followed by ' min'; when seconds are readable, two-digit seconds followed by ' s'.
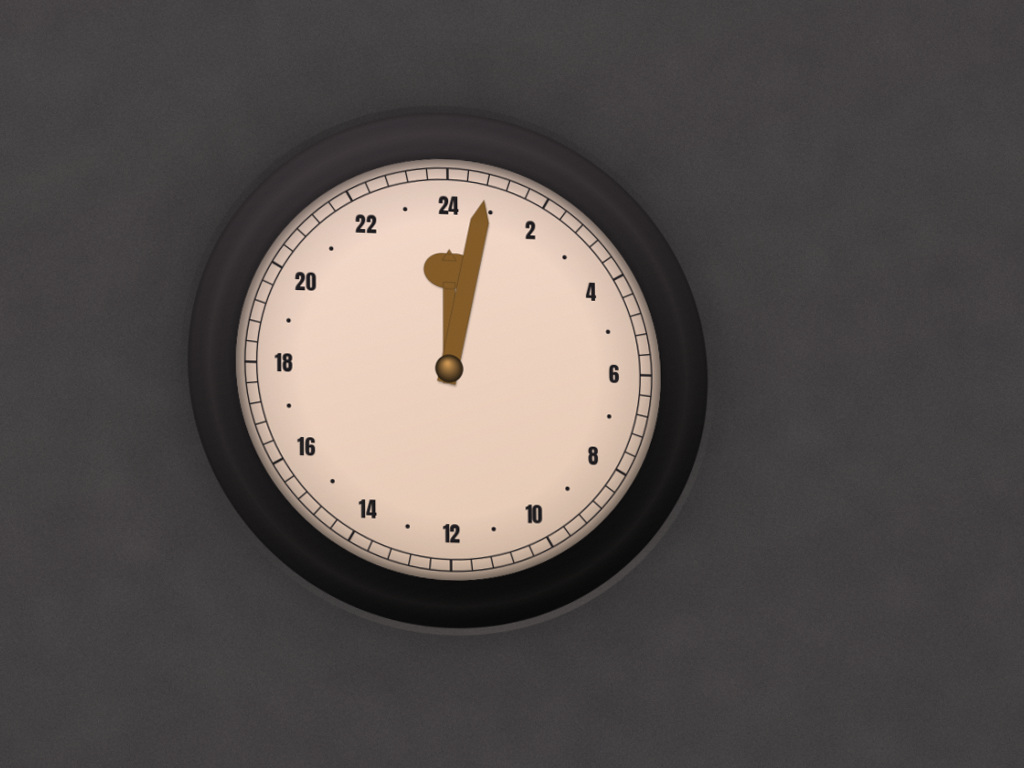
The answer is 0 h 02 min
